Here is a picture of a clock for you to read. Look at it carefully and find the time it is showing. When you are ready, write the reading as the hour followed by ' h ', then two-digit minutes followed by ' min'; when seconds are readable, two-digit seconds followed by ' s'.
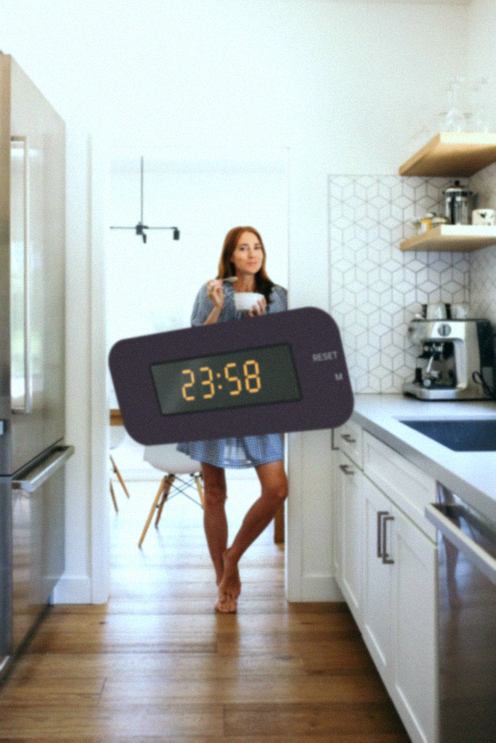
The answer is 23 h 58 min
